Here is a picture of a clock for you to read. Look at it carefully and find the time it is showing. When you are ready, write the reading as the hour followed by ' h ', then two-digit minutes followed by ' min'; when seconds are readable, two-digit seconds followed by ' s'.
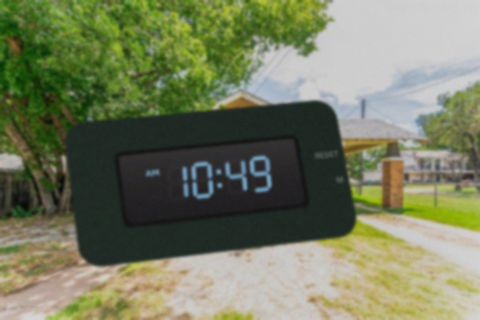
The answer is 10 h 49 min
